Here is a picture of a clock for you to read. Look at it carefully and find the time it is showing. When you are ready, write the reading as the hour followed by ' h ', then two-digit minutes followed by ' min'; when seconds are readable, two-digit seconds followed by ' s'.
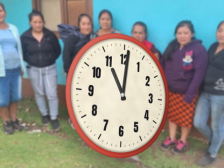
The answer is 11 h 01 min
